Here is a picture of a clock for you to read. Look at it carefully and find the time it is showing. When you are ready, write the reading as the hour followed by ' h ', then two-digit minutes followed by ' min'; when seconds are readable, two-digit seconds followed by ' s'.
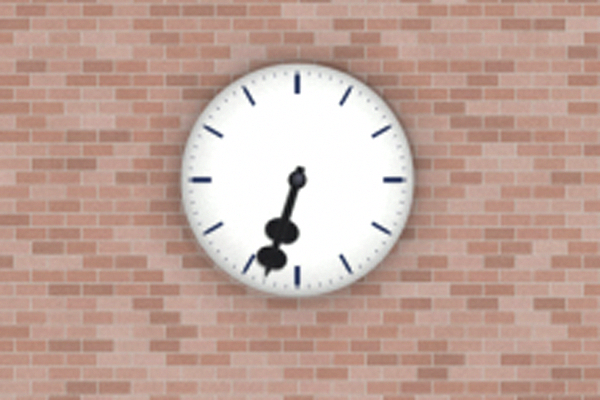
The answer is 6 h 33 min
